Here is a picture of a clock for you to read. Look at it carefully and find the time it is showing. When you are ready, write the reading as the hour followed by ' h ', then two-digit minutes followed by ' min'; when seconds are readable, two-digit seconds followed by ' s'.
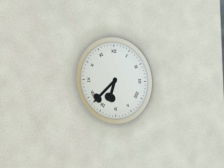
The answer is 6 h 38 min
